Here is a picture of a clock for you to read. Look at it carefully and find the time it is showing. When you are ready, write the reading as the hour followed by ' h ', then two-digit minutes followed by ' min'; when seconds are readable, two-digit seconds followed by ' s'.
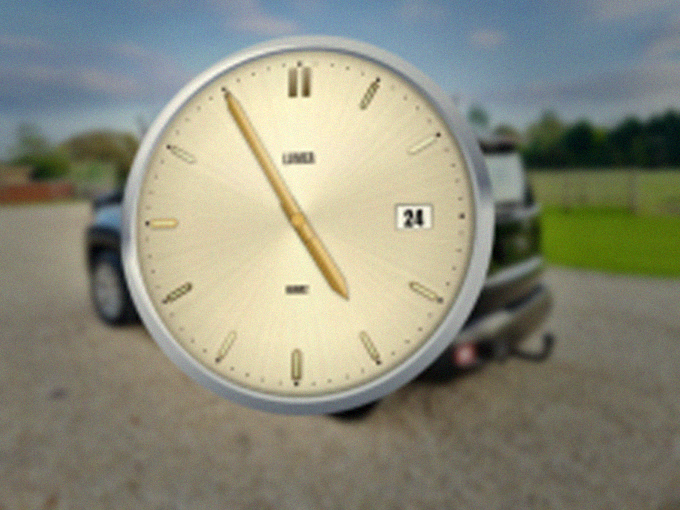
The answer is 4 h 55 min
